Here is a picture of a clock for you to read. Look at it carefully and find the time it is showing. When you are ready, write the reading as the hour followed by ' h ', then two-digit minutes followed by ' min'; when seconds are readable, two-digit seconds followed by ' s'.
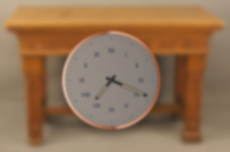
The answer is 7 h 19 min
